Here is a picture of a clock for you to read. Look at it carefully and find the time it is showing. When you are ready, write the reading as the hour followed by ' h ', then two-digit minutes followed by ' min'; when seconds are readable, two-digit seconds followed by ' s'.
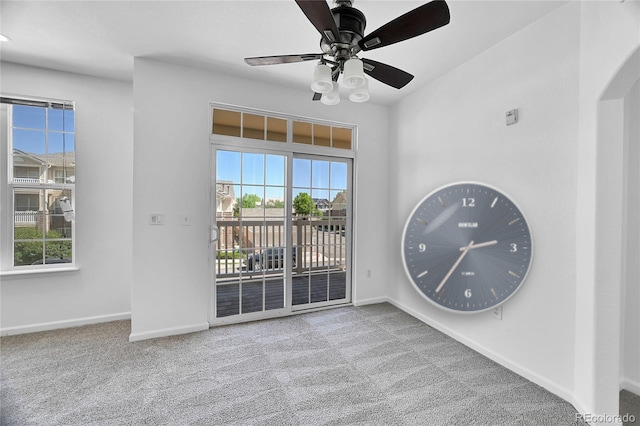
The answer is 2 h 36 min
